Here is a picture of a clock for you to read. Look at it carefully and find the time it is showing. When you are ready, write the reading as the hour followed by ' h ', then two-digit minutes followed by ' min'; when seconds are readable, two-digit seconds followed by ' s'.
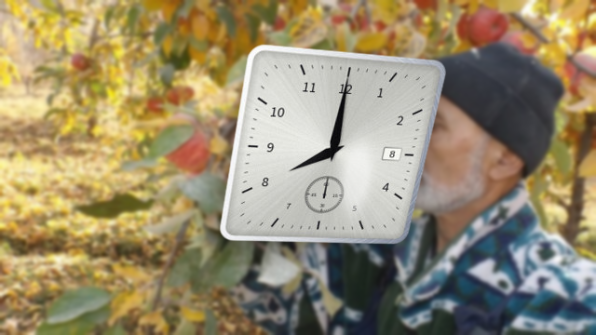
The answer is 8 h 00 min
